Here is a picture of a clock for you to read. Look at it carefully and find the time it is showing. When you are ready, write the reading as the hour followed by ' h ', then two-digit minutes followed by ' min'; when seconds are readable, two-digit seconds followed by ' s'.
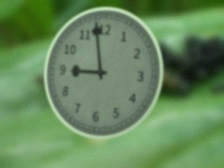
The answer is 8 h 58 min
